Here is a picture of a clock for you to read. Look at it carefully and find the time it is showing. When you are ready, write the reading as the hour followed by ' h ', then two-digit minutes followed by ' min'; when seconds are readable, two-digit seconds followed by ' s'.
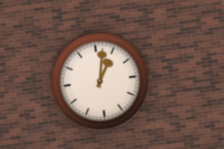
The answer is 1 h 02 min
